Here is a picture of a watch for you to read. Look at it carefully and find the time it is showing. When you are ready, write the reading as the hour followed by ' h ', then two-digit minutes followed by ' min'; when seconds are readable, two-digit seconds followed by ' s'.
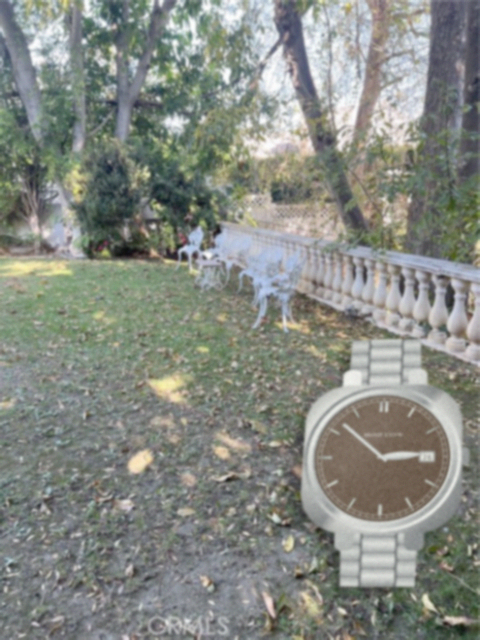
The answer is 2 h 52 min
